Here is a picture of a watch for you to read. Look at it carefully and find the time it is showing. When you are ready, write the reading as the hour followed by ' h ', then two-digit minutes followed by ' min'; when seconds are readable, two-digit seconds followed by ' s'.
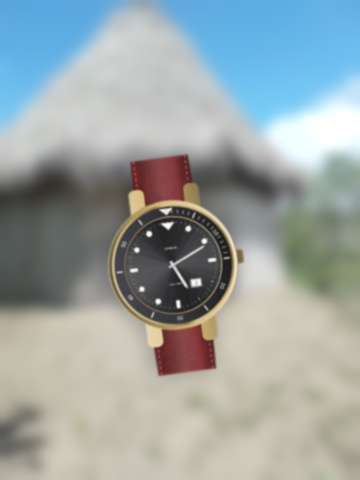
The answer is 5 h 11 min
